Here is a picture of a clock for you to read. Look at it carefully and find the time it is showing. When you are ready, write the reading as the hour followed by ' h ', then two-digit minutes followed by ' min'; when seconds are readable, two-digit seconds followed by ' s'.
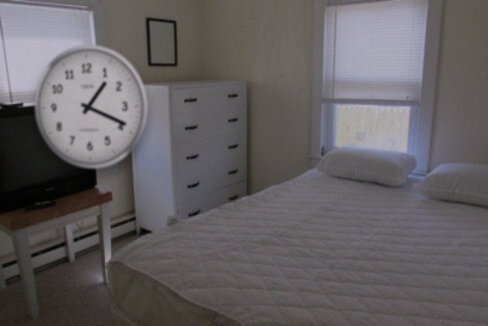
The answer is 1 h 19 min
